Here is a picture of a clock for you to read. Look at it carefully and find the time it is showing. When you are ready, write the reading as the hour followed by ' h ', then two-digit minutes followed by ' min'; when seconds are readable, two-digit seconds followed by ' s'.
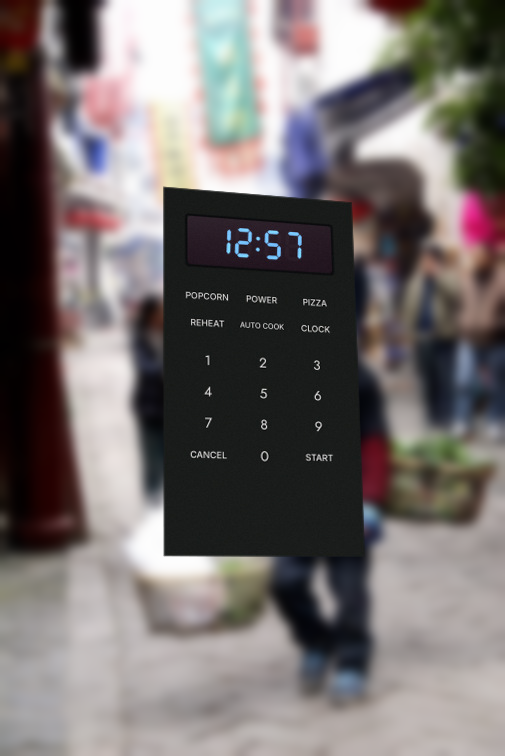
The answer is 12 h 57 min
